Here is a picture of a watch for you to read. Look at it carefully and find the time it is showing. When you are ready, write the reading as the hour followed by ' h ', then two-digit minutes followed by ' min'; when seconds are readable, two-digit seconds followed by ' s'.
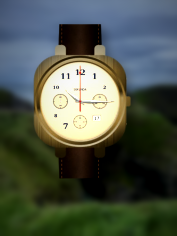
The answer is 10 h 15 min
